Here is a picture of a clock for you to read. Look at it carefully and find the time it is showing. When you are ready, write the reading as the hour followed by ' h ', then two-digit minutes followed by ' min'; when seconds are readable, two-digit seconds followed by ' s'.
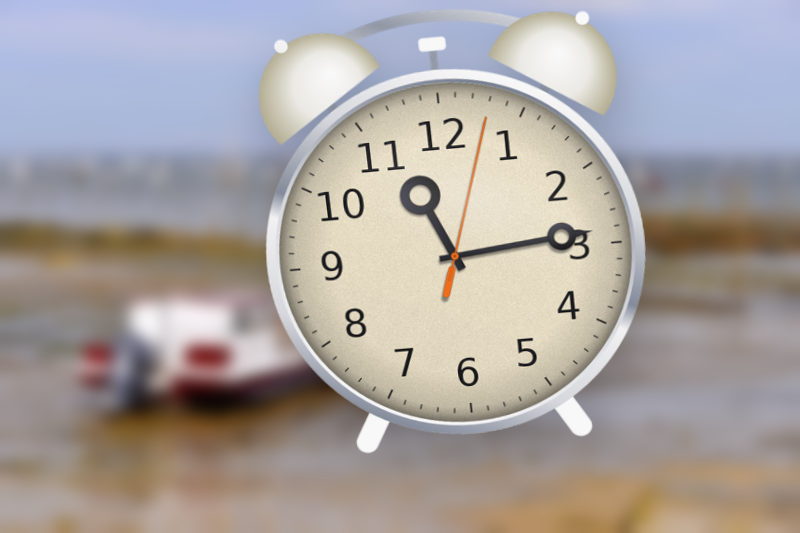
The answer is 11 h 14 min 03 s
